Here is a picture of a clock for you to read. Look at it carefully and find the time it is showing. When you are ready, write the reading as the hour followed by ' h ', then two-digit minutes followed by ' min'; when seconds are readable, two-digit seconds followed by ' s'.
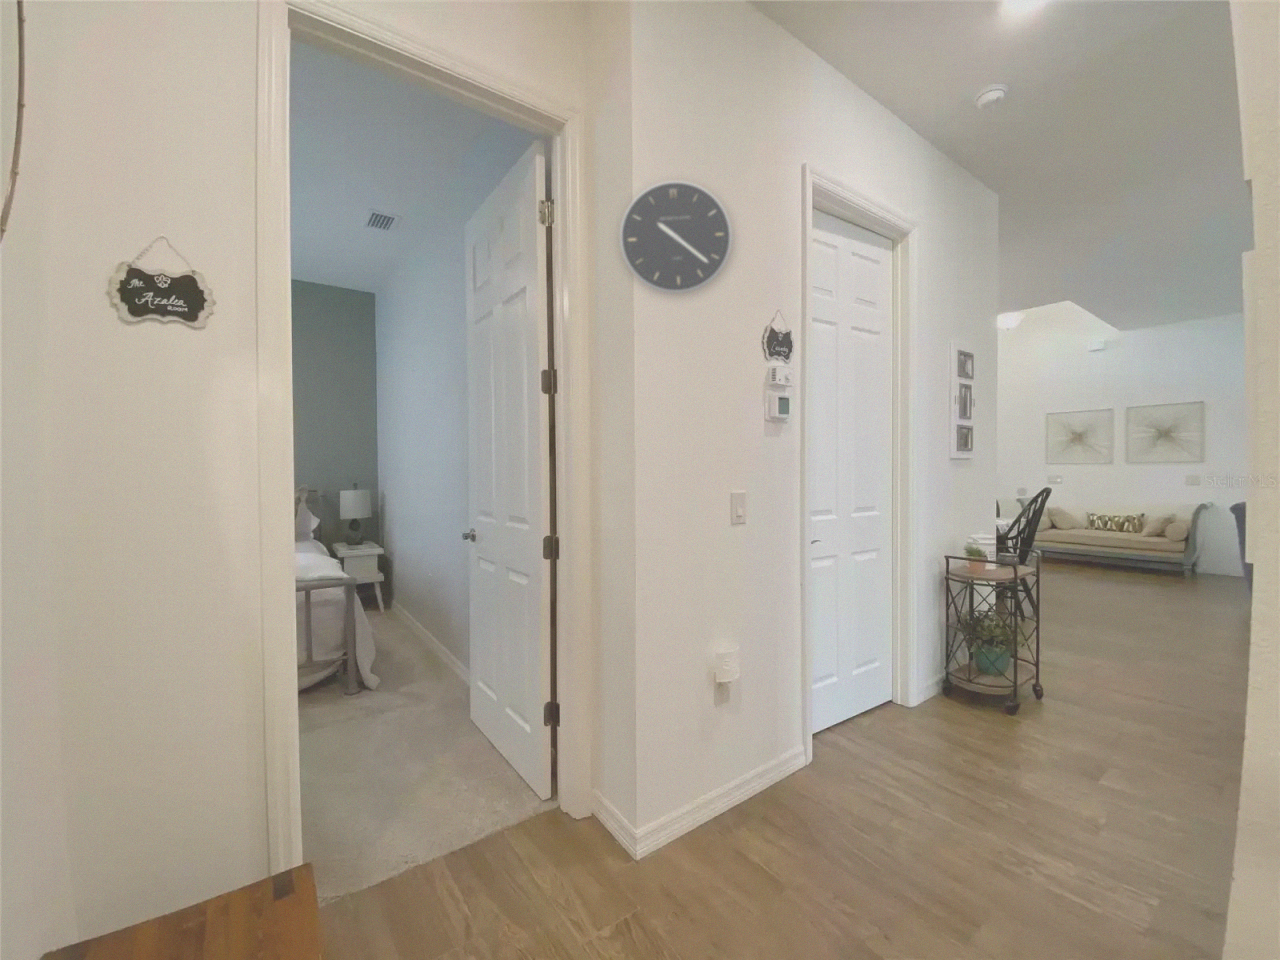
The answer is 10 h 22 min
